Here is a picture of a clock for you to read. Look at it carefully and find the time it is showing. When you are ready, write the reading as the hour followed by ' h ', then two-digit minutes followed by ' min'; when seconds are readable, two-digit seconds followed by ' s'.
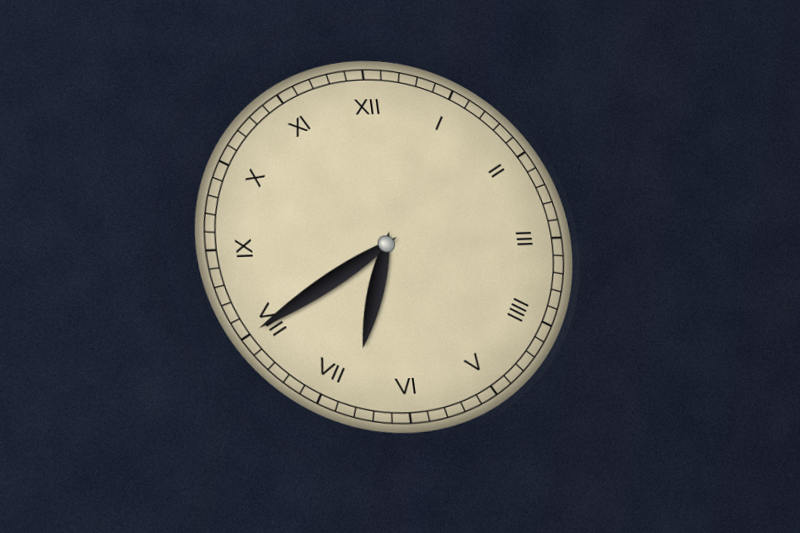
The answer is 6 h 40 min
